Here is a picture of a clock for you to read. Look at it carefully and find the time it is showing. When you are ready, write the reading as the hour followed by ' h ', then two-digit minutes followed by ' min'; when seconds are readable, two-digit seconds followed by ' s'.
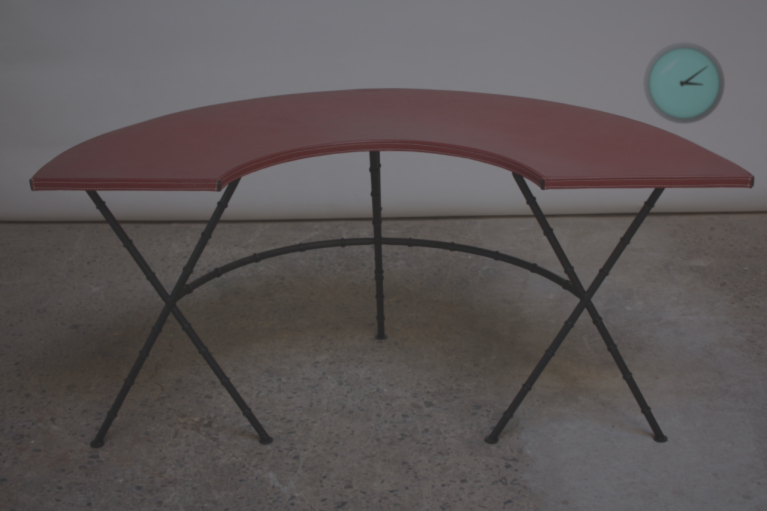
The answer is 3 h 09 min
